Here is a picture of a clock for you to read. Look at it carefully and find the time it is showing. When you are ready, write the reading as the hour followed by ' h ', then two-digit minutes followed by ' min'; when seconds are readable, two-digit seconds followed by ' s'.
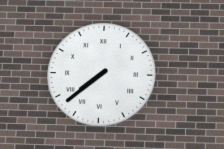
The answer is 7 h 38 min
